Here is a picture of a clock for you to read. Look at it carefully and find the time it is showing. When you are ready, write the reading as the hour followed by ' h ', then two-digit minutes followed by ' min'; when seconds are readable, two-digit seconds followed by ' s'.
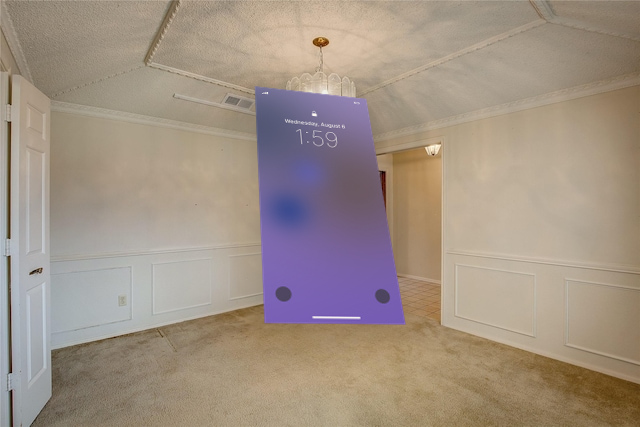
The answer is 1 h 59 min
